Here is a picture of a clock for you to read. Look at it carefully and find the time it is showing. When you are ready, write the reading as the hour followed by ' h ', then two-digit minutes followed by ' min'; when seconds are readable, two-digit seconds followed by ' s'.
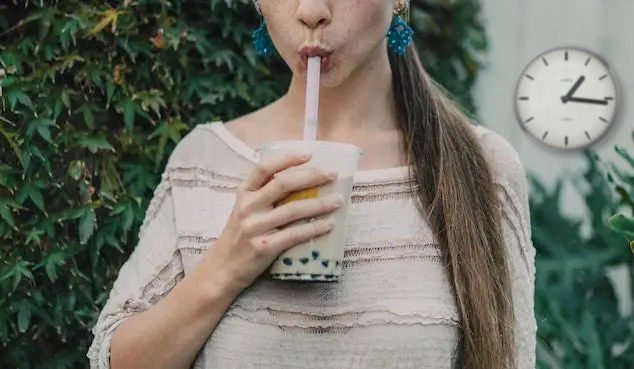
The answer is 1 h 16 min
